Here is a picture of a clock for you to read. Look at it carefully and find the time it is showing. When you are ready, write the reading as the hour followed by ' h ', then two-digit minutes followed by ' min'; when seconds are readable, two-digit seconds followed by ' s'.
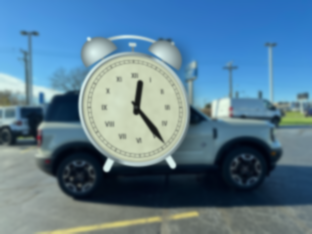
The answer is 12 h 24 min
